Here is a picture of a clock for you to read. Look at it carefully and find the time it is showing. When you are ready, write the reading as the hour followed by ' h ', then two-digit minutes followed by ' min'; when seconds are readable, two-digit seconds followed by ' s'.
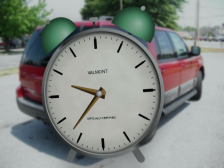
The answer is 9 h 37 min
